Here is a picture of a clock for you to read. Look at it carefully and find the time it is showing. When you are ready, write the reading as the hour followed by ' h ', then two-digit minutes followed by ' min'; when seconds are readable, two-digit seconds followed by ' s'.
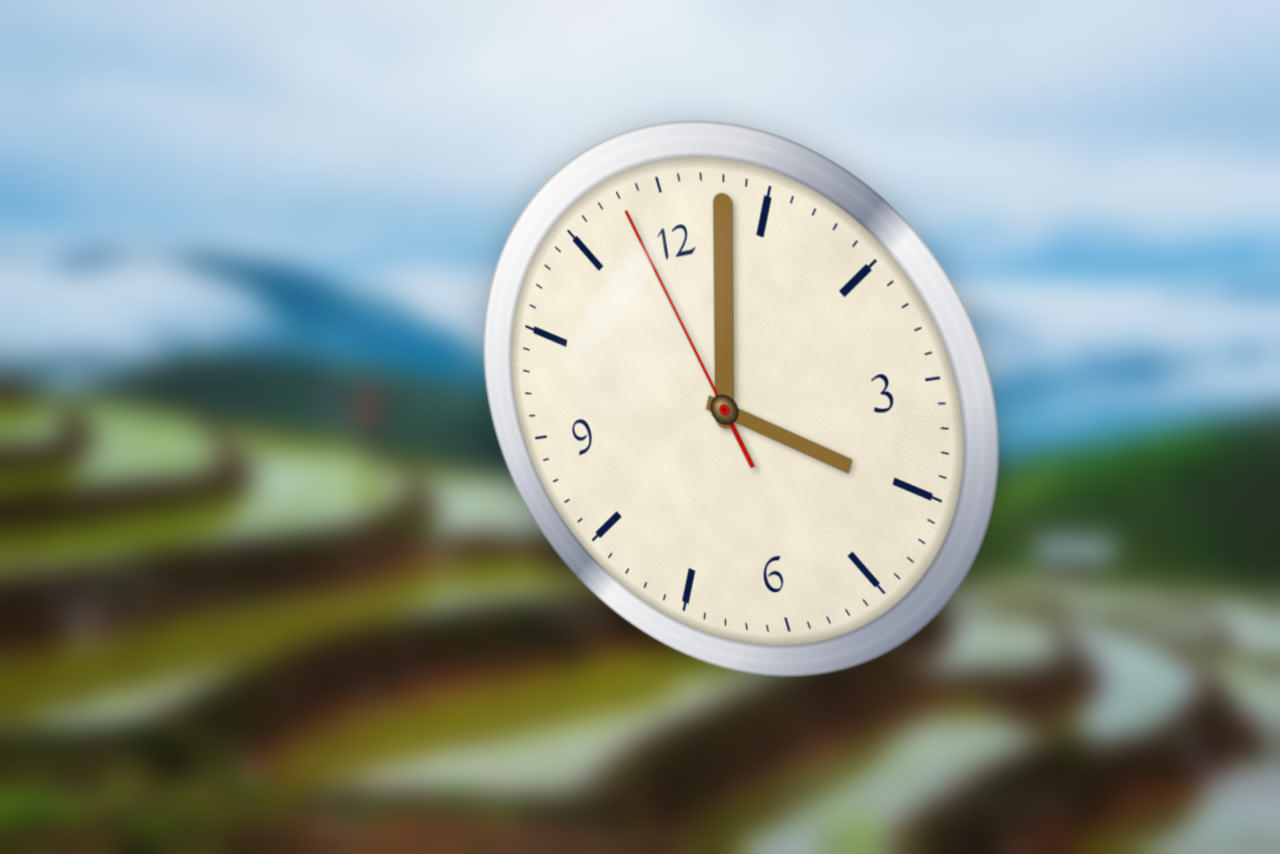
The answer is 4 h 02 min 58 s
